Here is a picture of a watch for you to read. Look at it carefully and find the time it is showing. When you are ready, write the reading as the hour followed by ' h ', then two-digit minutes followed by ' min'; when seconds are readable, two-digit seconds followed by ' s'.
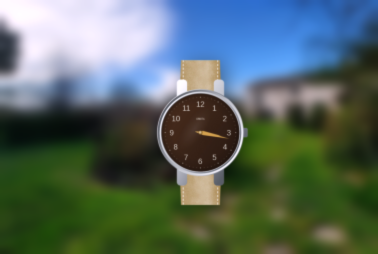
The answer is 3 h 17 min
